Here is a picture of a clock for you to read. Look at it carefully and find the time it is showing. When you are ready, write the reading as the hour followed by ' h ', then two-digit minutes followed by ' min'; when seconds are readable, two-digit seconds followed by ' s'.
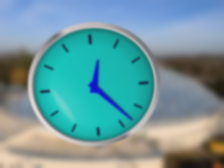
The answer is 12 h 23 min
